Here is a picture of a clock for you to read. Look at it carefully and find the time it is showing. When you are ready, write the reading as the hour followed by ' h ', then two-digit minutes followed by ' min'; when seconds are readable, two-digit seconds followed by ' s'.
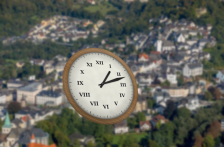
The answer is 1 h 12 min
